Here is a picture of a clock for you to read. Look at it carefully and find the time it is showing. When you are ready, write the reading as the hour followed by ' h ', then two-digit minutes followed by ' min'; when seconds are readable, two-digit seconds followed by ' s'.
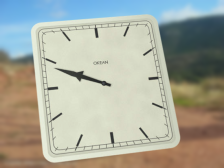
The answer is 9 h 49 min
